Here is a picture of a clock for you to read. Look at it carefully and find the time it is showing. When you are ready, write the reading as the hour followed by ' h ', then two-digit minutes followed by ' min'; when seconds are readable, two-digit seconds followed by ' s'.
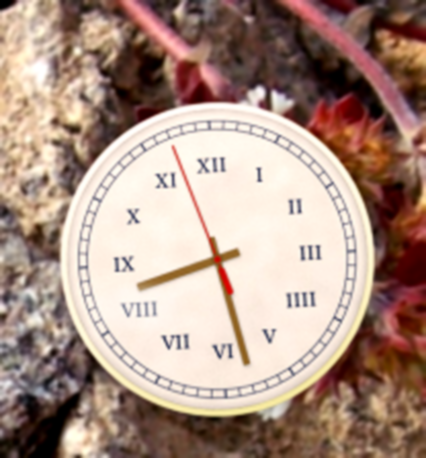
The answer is 8 h 27 min 57 s
